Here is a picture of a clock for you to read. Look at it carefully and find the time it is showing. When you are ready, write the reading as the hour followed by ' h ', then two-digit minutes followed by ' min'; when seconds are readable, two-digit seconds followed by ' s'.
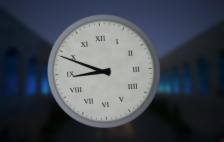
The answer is 8 h 49 min
